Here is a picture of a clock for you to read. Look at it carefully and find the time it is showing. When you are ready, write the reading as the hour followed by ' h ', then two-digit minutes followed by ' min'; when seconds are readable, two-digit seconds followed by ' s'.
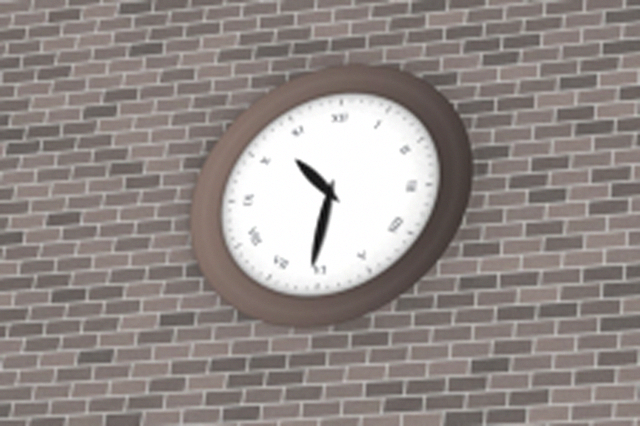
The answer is 10 h 31 min
